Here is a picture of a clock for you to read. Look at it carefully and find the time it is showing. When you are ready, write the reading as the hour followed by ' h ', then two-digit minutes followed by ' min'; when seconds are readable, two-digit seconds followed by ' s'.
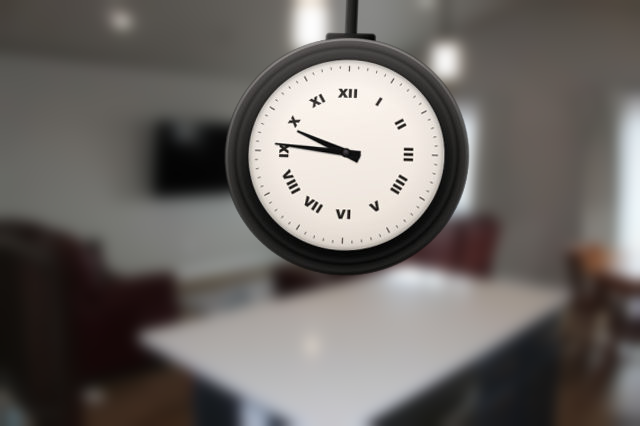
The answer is 9 h 46 min
